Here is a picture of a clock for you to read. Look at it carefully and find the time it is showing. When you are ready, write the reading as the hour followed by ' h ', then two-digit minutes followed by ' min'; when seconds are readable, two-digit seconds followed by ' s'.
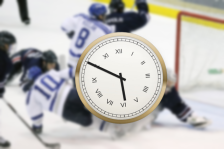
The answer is 5 h 50 min
